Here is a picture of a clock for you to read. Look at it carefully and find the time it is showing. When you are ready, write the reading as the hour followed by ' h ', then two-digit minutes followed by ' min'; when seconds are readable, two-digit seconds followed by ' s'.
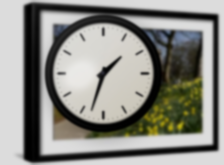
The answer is 1 h 33 min
